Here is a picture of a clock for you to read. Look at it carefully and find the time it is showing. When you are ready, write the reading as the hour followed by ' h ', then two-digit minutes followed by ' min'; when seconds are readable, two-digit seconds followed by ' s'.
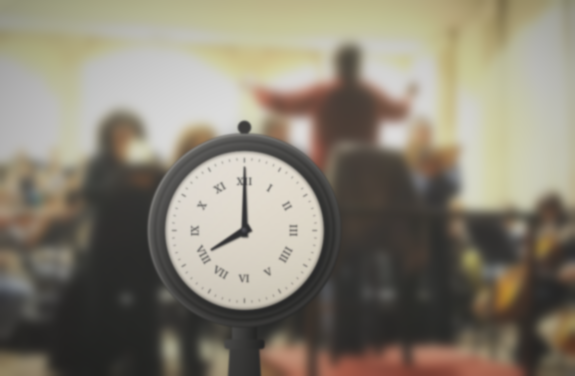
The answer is 8 h 00 min
